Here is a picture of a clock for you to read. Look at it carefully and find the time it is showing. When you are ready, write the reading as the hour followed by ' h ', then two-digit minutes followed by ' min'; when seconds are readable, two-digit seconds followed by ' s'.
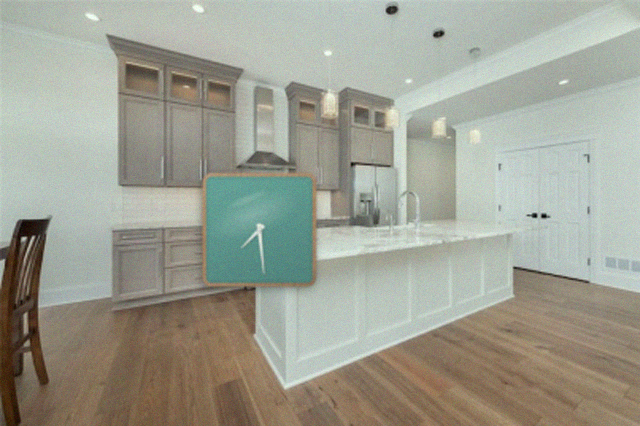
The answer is 7 h 29 min
